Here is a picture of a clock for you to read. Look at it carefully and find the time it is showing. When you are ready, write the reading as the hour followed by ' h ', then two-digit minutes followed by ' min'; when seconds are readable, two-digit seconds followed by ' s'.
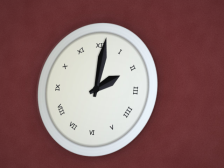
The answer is 2 h 01 min
